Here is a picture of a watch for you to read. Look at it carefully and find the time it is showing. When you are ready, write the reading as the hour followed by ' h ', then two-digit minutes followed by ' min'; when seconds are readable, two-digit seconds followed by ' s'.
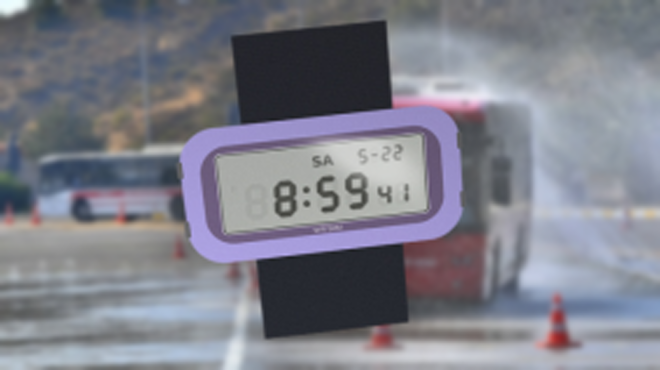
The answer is 8 h 59 min 41 s
